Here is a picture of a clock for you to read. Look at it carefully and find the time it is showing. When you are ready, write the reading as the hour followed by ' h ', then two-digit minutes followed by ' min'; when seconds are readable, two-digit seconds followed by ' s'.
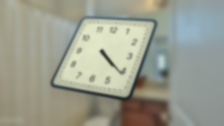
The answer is 4 h 21 min
